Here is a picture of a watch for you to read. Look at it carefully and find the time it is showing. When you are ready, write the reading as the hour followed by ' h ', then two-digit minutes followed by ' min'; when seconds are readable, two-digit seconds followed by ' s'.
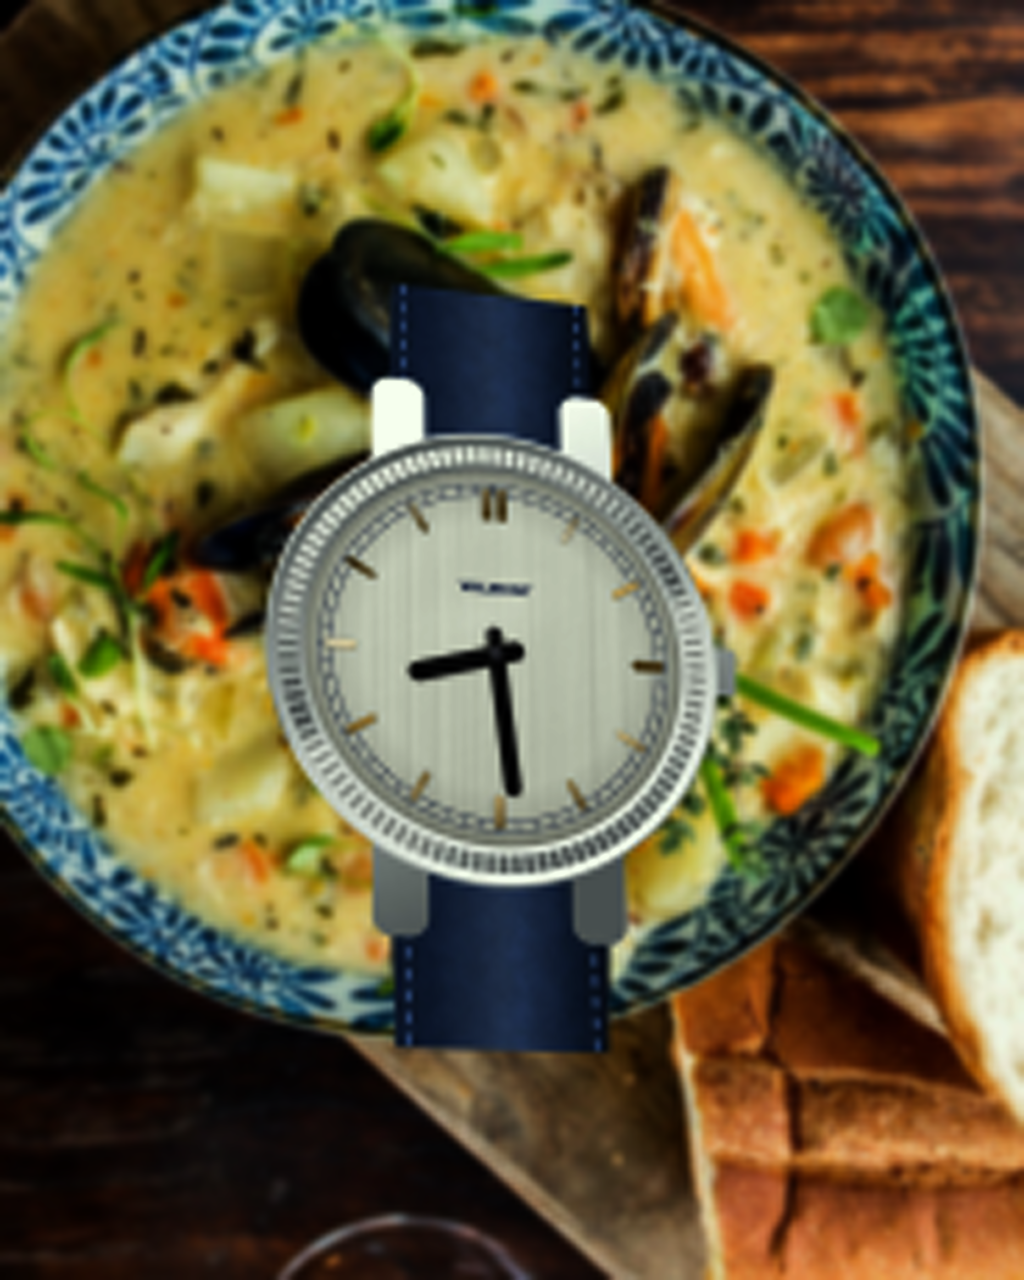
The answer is 8 h 29 min
